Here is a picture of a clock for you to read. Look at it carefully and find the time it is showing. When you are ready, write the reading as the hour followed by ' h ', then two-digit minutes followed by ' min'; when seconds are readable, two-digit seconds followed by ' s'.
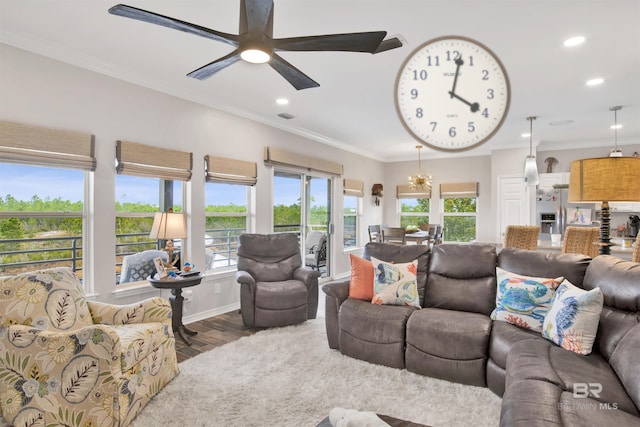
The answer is 4 h 02 min
